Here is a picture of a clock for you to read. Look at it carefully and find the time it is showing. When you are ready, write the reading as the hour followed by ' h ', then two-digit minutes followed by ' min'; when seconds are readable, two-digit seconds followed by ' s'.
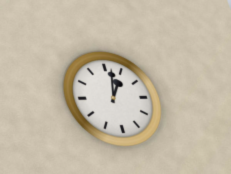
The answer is 1 h 02 min
